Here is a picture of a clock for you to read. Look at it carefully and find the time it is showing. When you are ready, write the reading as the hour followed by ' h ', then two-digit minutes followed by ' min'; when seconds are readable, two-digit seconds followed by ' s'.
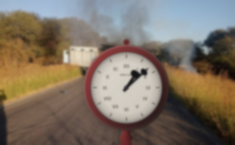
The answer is 1 h 08 min
